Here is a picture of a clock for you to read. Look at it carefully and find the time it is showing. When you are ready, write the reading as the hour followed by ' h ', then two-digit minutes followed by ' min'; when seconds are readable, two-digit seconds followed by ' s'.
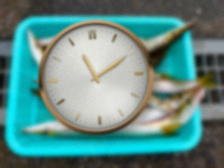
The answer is 11 h 10 min
